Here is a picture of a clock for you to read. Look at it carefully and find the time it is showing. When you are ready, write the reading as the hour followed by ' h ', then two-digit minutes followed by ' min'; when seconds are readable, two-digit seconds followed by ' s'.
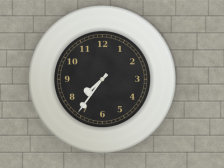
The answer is 7 h 36 min
